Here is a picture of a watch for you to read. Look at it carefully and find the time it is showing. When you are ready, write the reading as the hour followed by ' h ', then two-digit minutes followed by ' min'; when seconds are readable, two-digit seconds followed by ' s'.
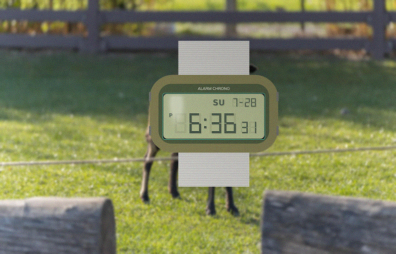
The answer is 6 h 36 min 31 s
